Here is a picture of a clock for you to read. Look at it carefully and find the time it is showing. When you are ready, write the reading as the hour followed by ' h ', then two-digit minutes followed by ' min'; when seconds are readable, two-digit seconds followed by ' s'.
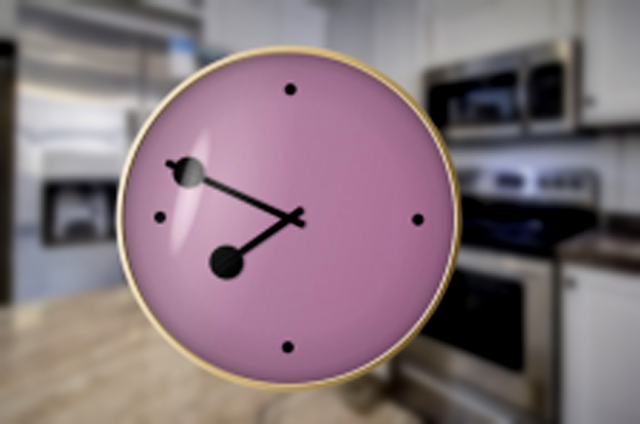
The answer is 7 h 49 min
